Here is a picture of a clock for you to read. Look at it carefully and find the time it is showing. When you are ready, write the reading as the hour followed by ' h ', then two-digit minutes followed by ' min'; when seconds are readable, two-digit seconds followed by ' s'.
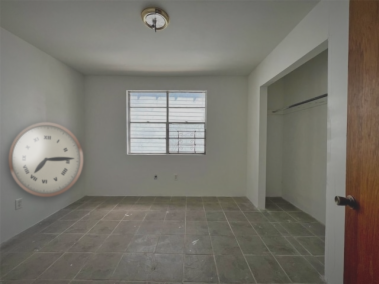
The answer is 7 h 14 min
